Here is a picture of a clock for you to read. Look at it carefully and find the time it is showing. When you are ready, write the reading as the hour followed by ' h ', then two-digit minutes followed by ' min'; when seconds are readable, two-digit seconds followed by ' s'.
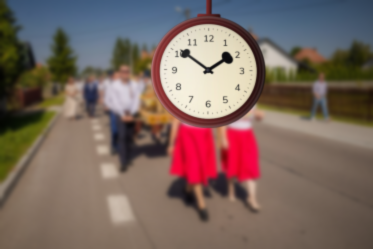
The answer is 1 h 51 min
